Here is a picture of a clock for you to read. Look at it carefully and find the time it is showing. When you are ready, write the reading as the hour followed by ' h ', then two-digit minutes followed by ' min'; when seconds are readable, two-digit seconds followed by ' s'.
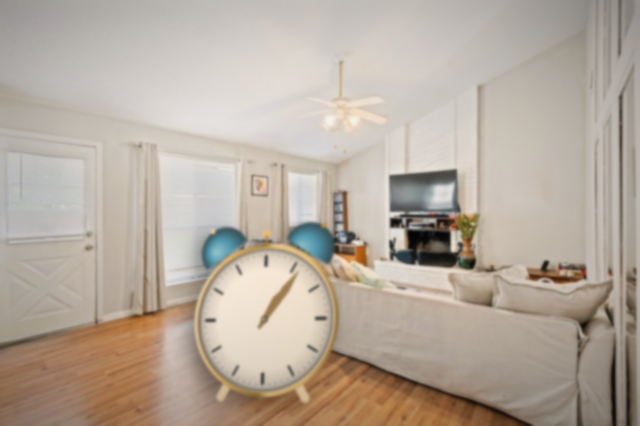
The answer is 1 h 06 min
